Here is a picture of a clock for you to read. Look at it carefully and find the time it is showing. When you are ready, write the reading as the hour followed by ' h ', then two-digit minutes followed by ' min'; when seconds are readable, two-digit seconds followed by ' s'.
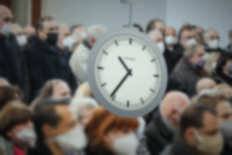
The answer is 10 h 36 min
